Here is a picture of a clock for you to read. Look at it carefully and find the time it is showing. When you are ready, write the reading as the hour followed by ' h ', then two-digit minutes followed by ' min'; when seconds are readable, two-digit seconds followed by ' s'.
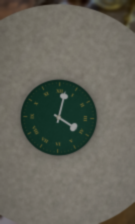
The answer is 4 h 02 min
